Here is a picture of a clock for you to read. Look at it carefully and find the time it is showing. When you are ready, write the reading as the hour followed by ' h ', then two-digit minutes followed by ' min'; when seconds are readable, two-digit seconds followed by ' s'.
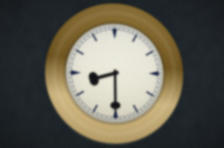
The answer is 8 h 30 min
